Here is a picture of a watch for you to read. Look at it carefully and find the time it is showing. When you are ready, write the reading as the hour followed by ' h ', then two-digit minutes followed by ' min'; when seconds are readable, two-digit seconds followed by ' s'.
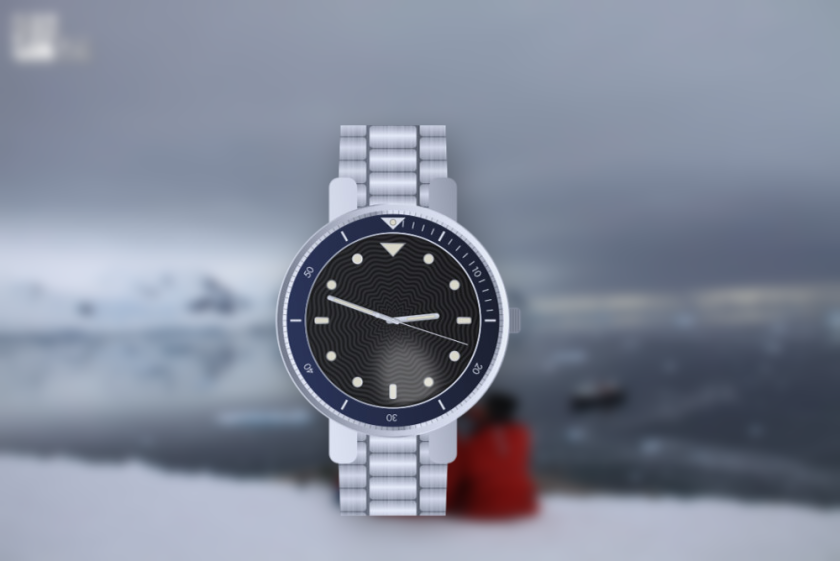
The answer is 2 h 48 min 18 s
